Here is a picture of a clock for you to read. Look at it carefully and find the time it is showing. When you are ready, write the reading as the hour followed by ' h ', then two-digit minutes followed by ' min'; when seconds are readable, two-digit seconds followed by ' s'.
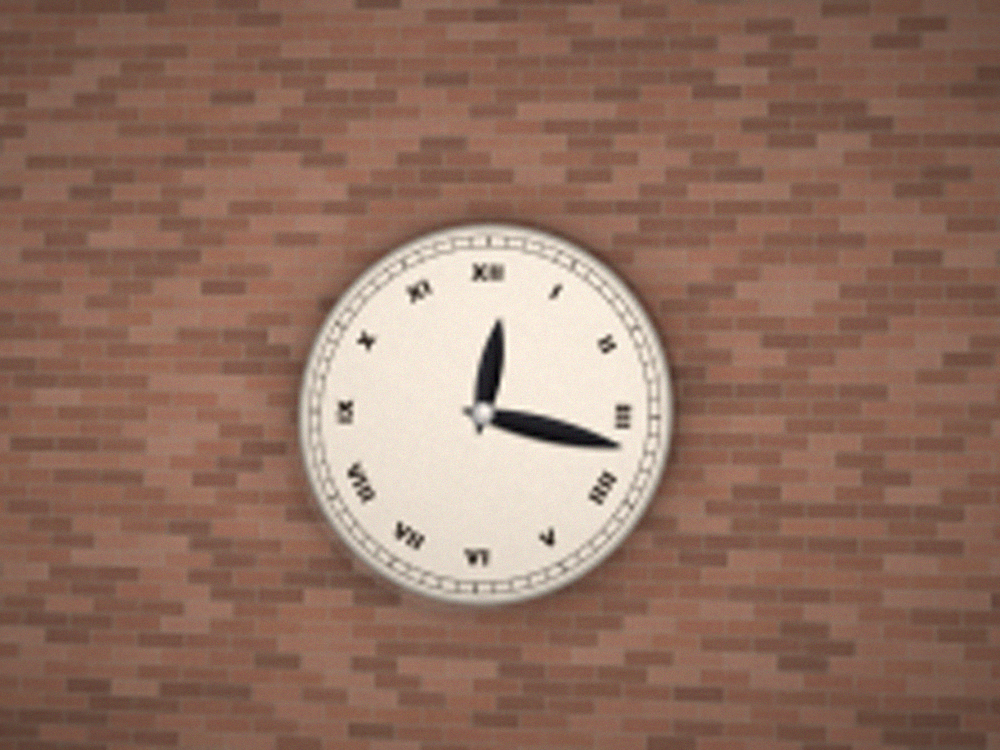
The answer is 12 h 17 min
